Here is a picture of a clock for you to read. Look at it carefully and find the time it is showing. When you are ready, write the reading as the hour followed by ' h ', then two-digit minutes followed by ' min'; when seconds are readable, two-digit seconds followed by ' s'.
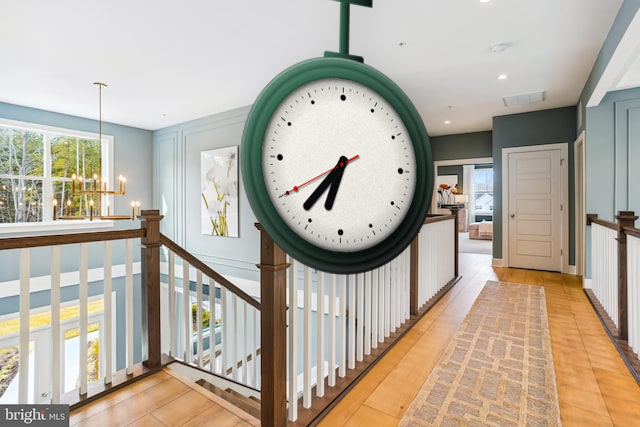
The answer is 6 h 36 min 40 s
